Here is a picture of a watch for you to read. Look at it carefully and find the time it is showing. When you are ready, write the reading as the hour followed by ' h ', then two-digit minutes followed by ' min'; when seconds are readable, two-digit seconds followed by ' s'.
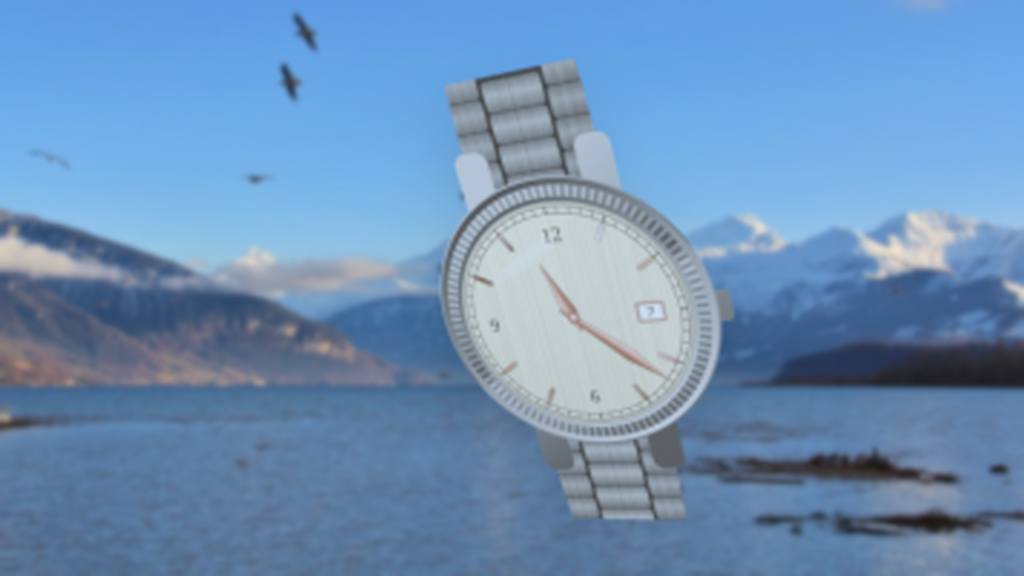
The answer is 11 h 22 min
